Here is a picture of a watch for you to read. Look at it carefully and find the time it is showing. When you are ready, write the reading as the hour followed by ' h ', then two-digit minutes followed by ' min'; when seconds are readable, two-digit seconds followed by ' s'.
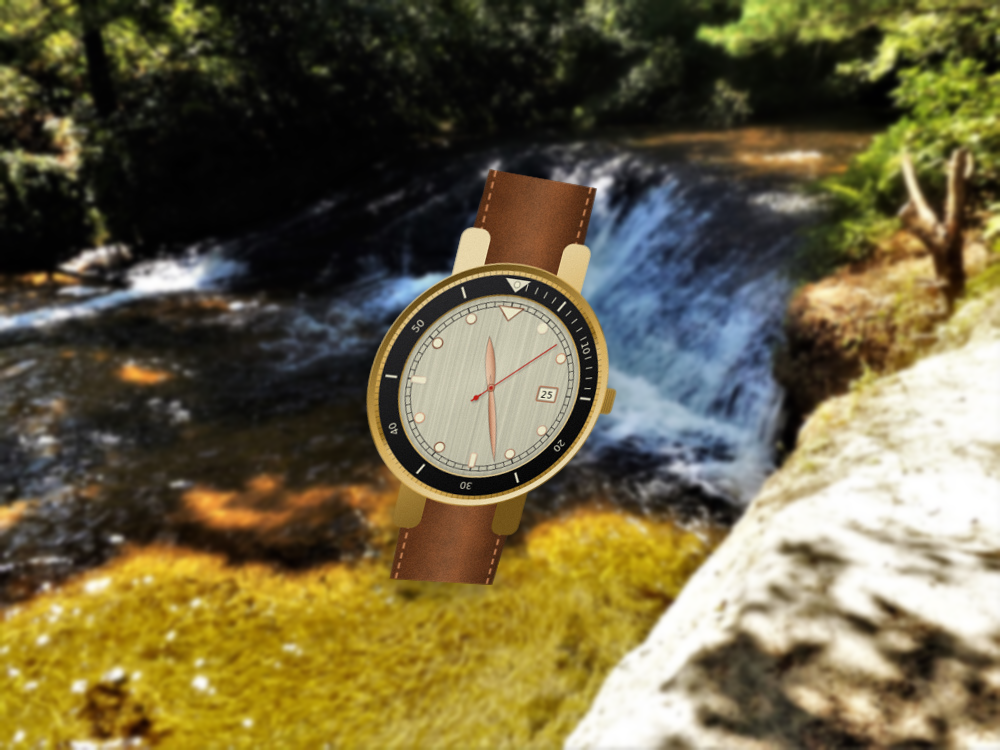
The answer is 11 h 27 min 08 s
